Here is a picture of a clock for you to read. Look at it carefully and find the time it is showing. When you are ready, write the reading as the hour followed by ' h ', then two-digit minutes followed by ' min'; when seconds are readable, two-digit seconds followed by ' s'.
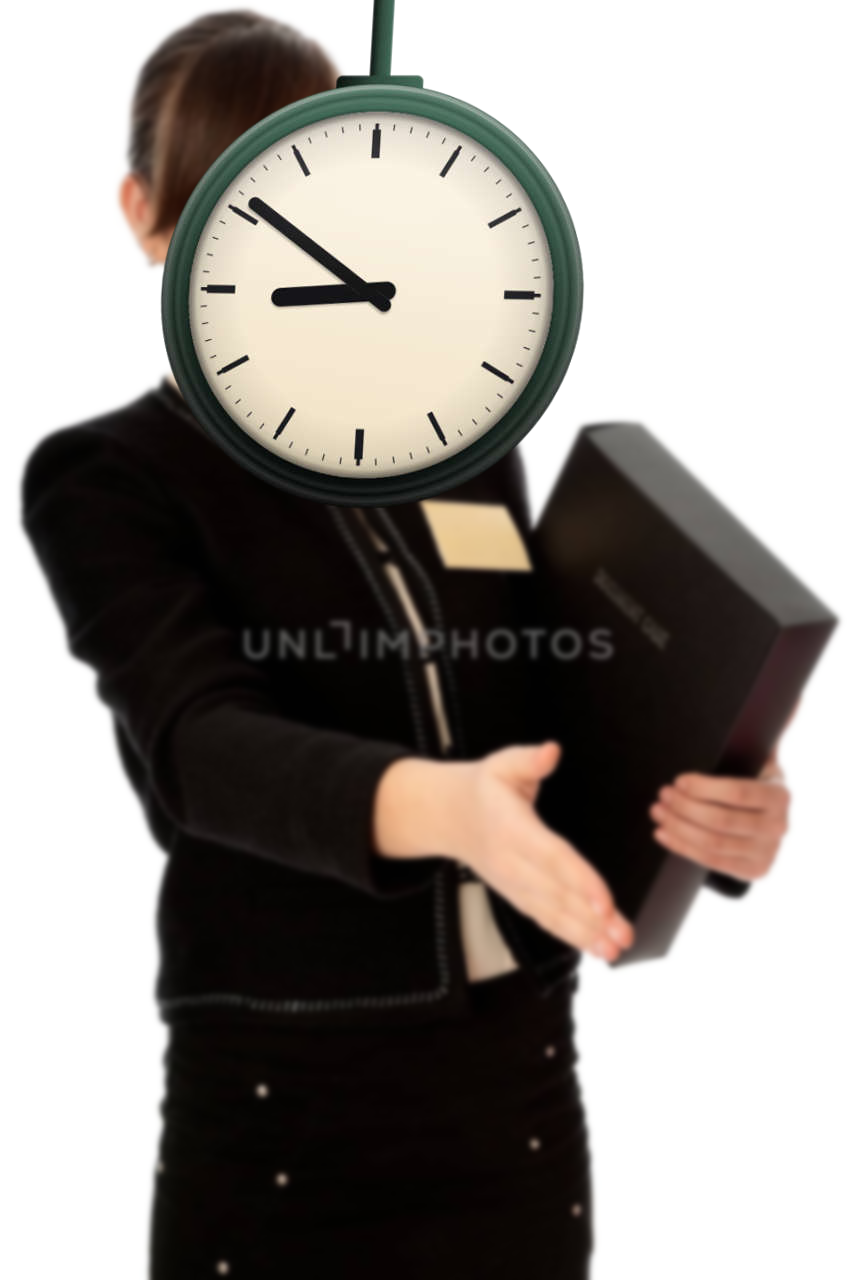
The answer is 8 h 51 min
